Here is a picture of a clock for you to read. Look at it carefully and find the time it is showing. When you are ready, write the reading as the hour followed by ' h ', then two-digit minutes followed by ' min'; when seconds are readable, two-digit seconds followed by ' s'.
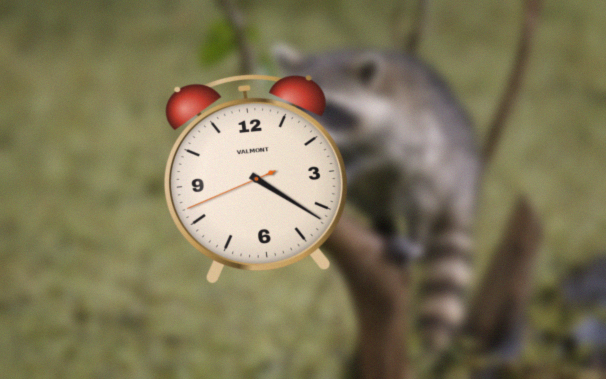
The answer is 4 h 21 min 42 s
